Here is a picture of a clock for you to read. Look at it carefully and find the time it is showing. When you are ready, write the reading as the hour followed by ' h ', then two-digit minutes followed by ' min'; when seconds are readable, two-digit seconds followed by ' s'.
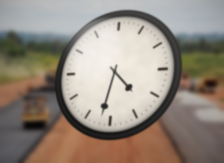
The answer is 4 h 32 min
